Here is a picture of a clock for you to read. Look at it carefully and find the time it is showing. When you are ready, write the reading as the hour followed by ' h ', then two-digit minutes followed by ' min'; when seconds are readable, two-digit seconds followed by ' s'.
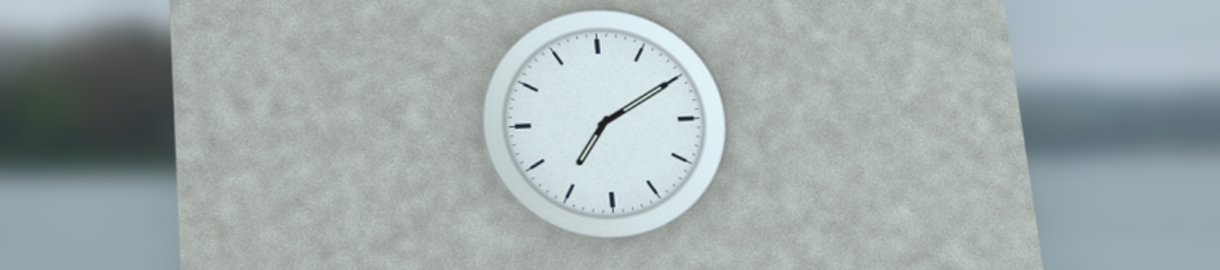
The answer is 7 h 10 min
